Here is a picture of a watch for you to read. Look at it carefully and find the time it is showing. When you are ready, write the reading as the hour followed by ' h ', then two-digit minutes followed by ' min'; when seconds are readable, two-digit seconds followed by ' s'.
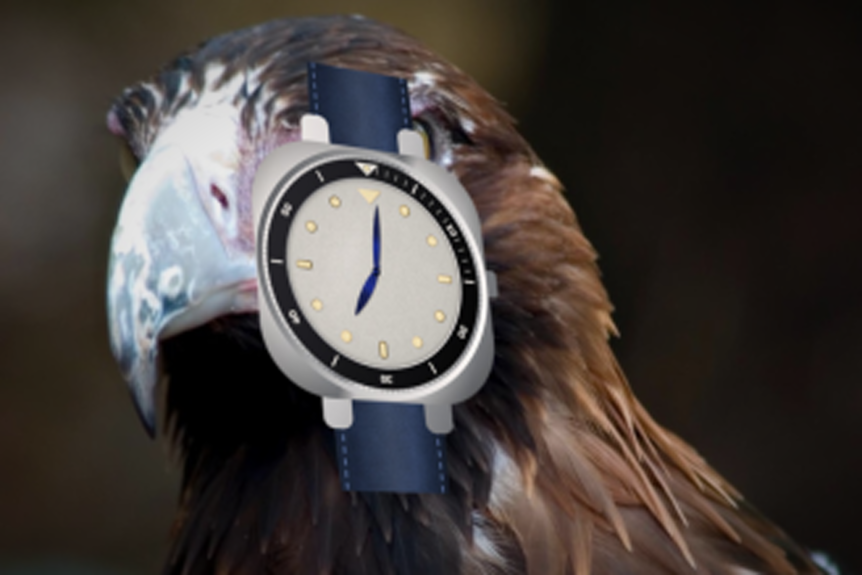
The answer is 7 h 01 min
